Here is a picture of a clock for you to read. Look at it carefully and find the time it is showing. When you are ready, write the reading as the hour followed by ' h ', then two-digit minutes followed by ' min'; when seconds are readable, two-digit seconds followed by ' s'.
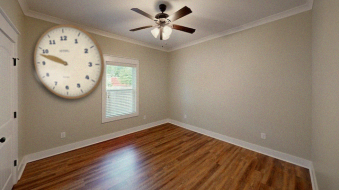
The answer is 9 h 48 min
